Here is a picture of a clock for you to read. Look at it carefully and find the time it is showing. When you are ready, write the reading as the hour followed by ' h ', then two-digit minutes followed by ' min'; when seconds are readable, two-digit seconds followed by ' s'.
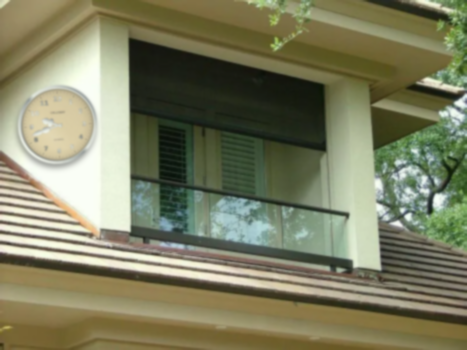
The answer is 9 h 42 min
